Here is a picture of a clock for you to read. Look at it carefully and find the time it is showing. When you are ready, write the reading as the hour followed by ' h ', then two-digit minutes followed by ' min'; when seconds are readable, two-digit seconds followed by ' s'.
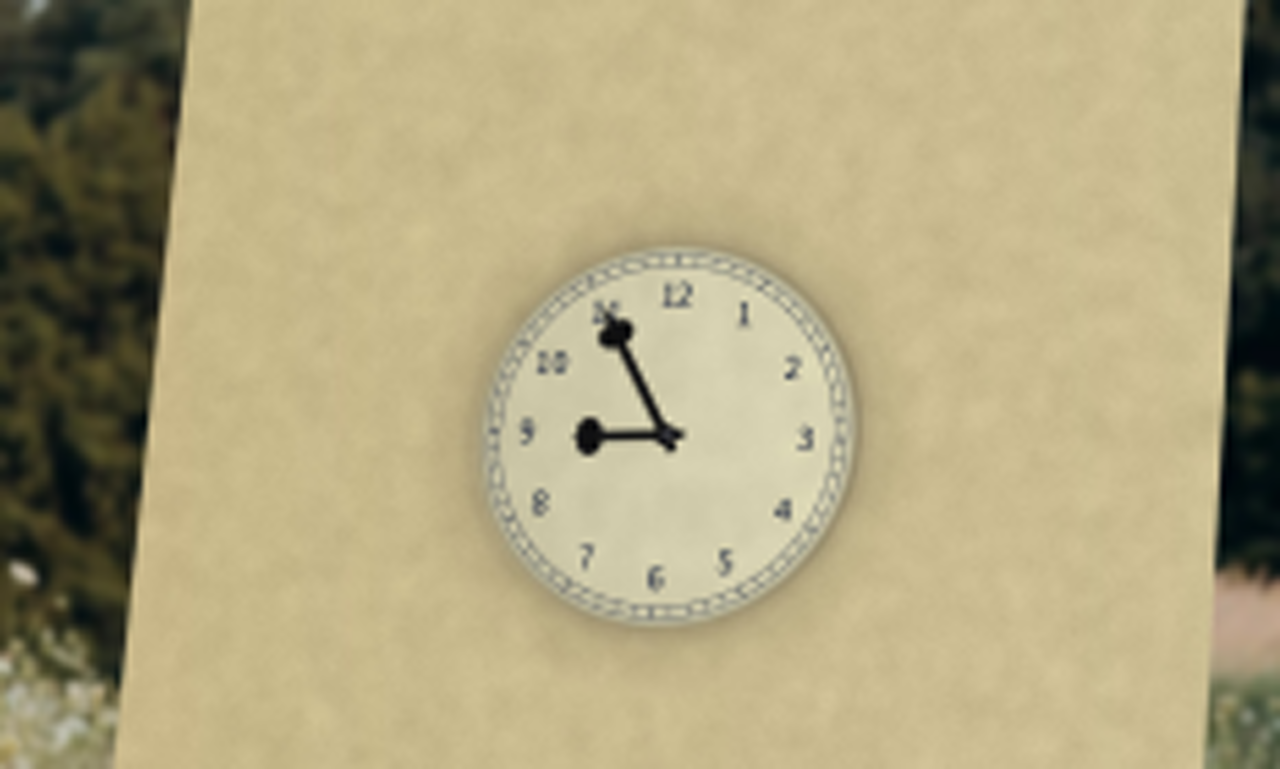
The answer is 8 h 55 min
